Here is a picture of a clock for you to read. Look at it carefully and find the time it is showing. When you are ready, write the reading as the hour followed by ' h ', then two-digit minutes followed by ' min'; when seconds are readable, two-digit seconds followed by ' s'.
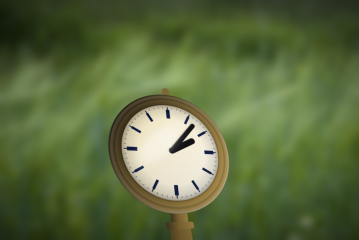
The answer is 2 h 07 min
